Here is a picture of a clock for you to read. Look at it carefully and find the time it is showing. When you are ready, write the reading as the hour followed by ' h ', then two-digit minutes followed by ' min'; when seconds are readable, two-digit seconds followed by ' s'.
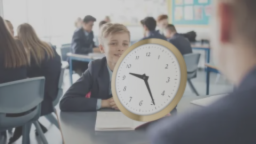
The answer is 9 h 25 min
